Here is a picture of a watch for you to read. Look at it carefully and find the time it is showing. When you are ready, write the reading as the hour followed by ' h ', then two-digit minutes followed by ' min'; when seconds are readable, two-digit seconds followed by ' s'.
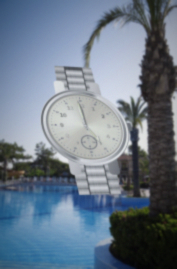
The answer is 4 h 59 min
